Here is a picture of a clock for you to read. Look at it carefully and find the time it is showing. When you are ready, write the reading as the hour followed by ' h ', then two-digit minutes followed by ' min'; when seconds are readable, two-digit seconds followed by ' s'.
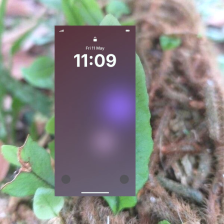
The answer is 11 h 09 min
